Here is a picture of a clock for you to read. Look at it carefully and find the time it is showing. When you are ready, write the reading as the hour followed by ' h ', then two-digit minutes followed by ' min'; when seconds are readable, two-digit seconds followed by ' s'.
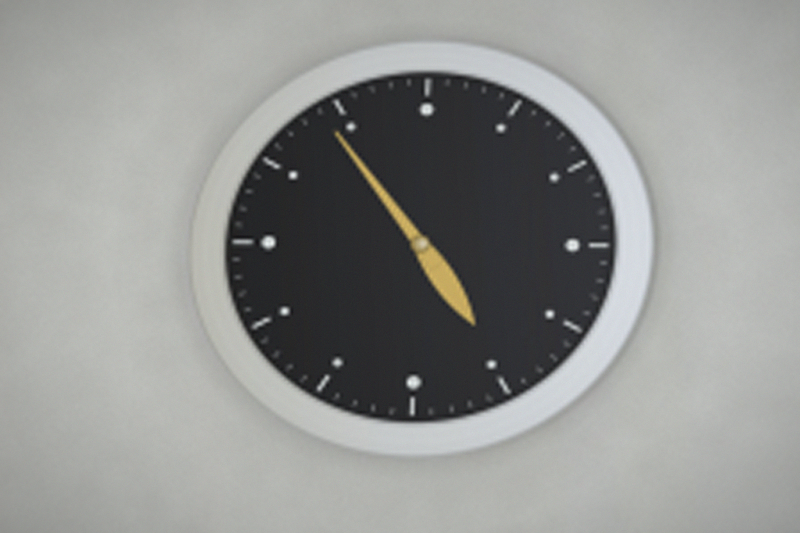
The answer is 4 h 54 min
